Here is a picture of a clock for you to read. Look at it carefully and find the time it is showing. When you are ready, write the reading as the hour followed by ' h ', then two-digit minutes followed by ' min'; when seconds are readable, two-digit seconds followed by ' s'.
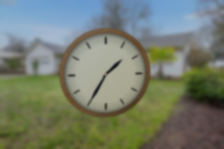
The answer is 1 h 35 min
